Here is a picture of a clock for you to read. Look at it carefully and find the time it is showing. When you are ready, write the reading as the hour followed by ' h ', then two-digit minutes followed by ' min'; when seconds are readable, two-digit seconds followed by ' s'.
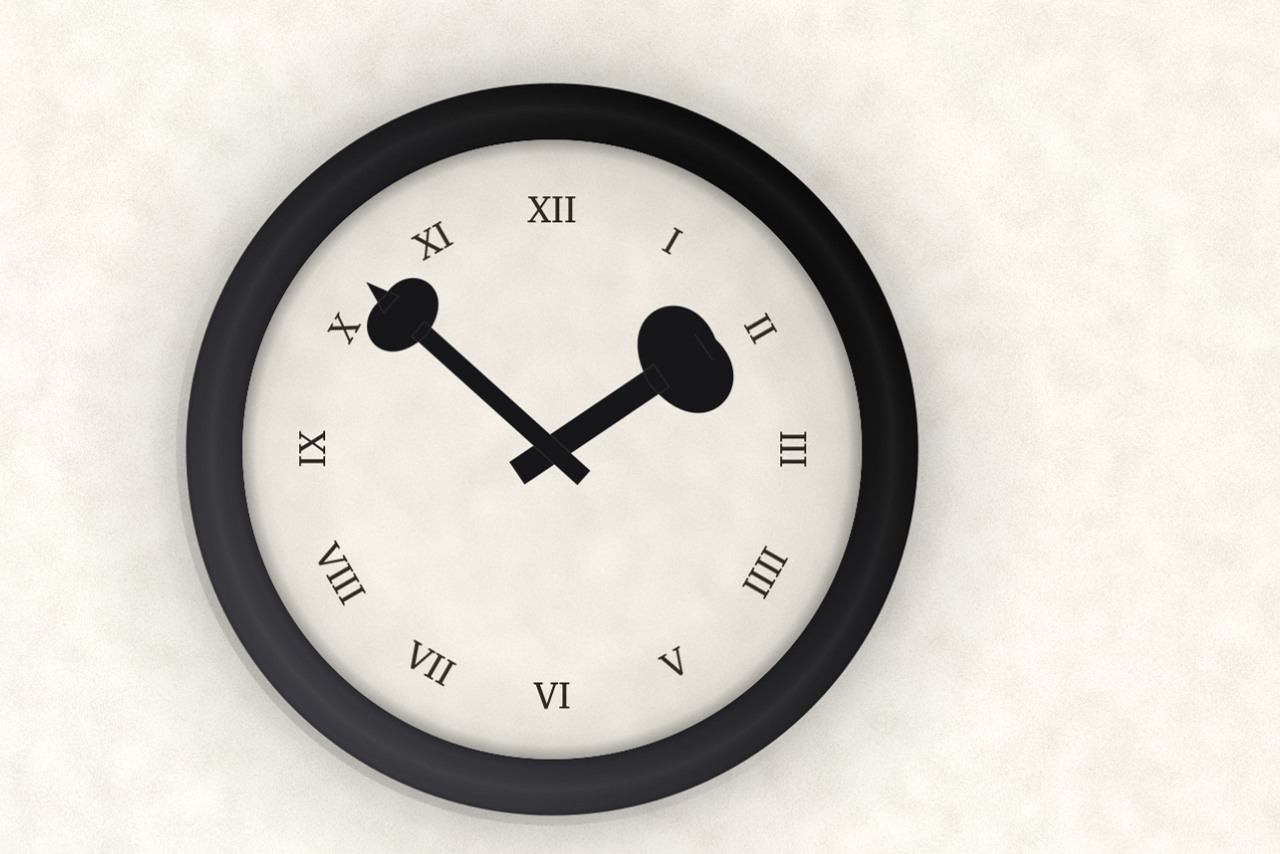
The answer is 1 h 52 min
